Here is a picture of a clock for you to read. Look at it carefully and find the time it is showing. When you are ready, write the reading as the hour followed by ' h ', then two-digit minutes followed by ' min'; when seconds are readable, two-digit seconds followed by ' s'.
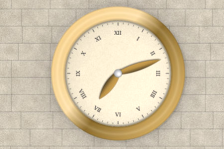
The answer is 7 h 12 min
